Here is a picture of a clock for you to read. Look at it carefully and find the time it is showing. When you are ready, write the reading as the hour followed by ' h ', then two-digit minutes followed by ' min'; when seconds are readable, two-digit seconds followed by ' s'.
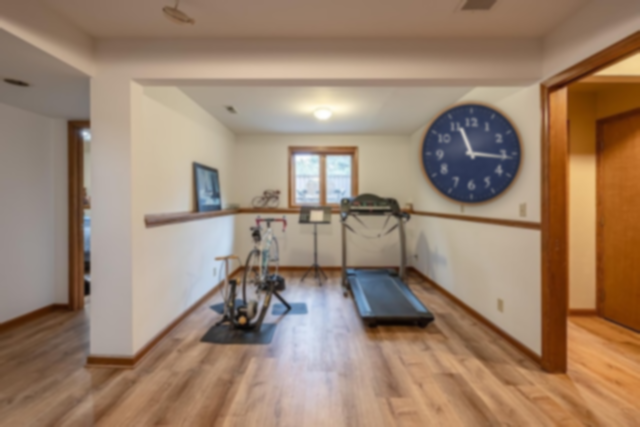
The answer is 11 h 16 min
